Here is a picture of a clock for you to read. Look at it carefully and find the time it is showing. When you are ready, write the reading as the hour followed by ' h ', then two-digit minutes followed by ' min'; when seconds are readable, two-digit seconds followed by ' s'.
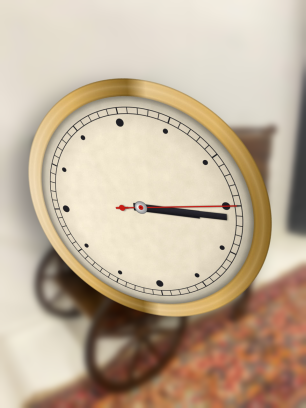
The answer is 3 h 16 min 15 s
